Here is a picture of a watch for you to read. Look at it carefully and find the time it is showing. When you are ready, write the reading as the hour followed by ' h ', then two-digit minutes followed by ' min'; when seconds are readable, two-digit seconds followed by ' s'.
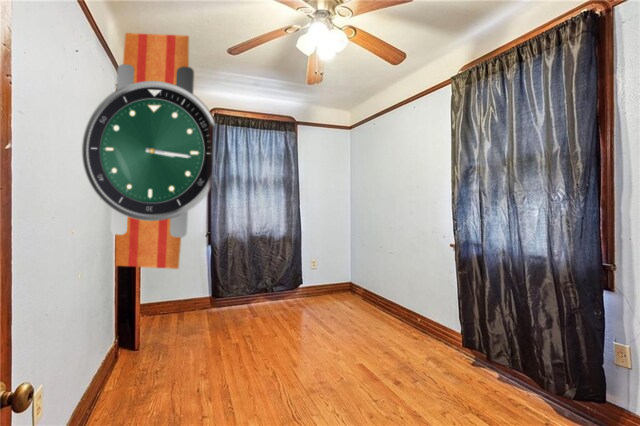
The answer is 3 h 16 min
